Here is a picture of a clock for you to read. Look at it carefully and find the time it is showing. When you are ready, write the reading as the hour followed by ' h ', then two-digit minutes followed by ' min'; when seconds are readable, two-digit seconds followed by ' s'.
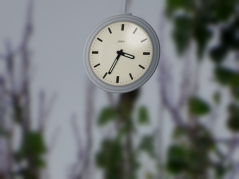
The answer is 3 h 34 min
